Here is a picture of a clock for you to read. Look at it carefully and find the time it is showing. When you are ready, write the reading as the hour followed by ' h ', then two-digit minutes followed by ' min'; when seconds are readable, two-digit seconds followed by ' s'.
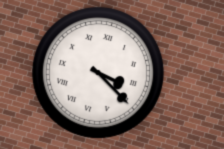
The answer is 3 h 20 min
